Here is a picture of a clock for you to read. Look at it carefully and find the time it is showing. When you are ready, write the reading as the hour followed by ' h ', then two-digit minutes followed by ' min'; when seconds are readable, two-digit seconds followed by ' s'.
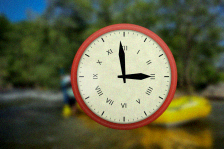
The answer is 2 h 59 min
